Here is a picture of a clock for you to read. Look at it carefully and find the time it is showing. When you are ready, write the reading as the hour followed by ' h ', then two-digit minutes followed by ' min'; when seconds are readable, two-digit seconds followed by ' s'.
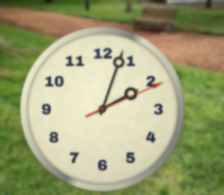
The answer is 2 h 03 min 11 s
